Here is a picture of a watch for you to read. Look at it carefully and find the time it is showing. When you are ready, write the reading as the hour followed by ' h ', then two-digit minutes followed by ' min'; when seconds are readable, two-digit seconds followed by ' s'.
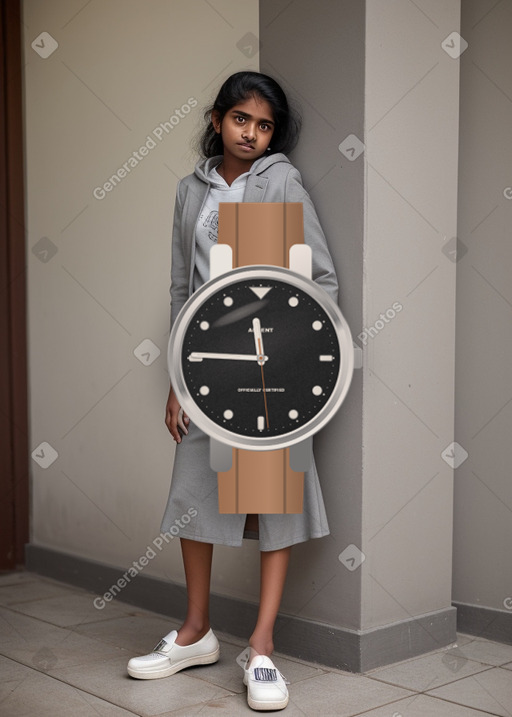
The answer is 11 h 45 min 29 s
